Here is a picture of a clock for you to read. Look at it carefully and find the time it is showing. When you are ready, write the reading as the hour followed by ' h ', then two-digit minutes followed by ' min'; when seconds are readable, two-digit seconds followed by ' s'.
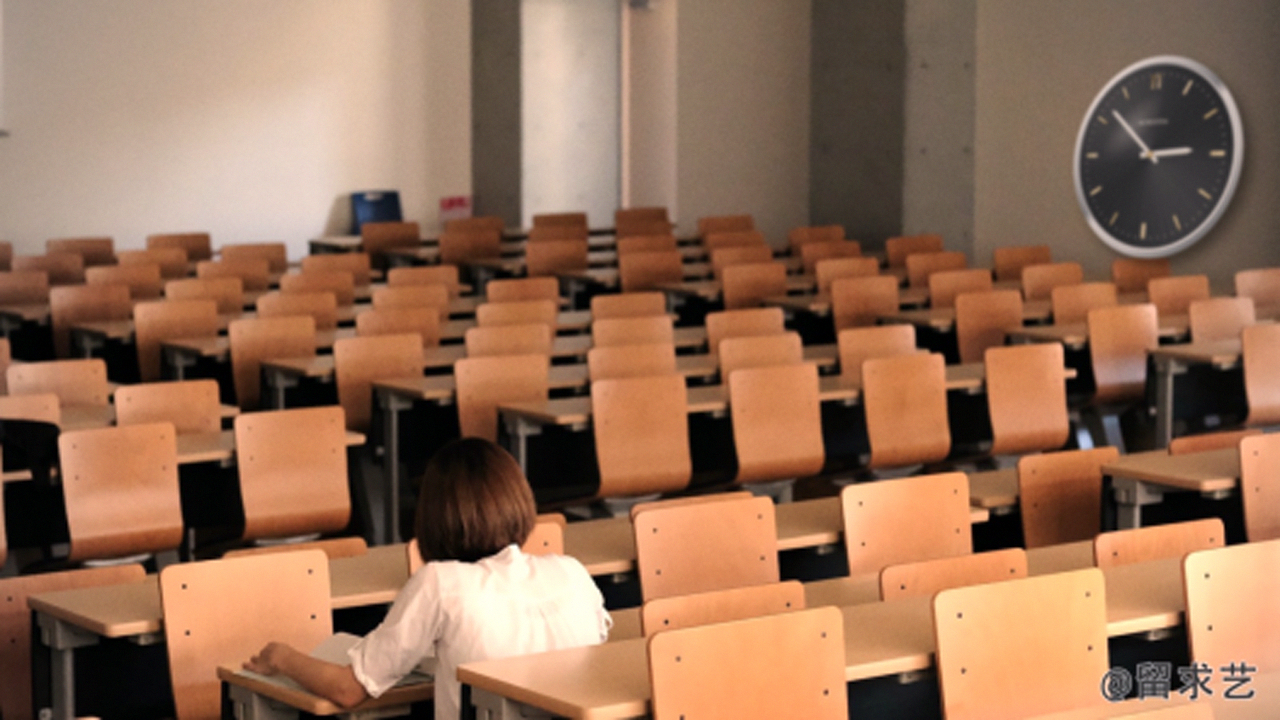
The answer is 2 h 52 min
